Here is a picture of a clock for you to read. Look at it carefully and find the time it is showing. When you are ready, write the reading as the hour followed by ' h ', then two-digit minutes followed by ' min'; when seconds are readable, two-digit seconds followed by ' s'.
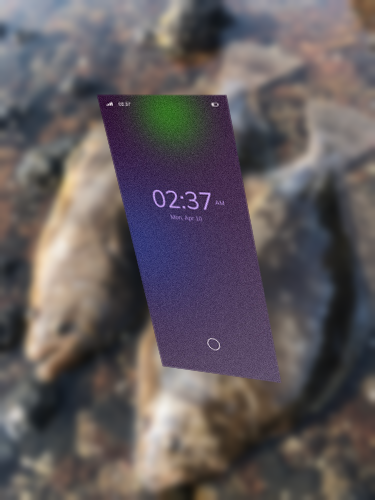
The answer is 2 h 37 min
